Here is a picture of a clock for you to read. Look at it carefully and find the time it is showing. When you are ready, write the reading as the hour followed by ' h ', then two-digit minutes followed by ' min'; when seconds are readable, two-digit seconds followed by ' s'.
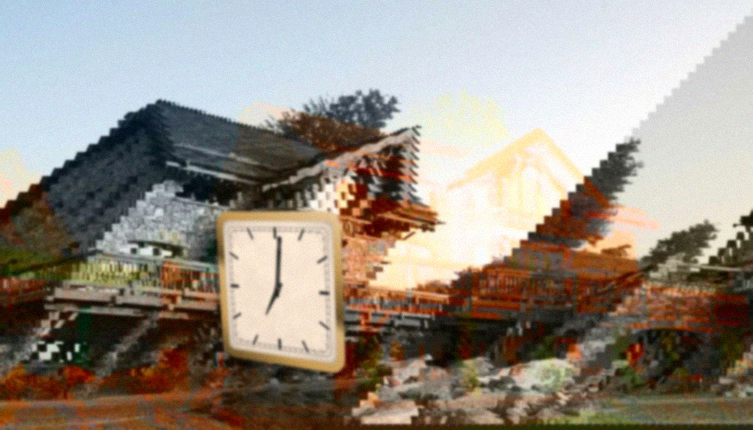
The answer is 7 h 01 min
